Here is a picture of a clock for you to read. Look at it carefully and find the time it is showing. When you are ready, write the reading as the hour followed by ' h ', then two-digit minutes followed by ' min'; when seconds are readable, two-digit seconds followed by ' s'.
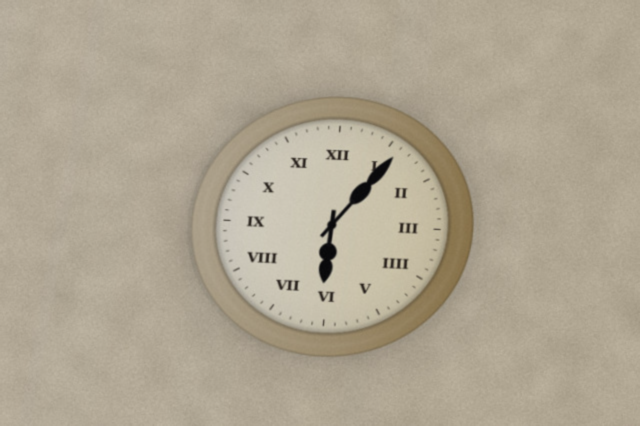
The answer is 6 h 06 min
